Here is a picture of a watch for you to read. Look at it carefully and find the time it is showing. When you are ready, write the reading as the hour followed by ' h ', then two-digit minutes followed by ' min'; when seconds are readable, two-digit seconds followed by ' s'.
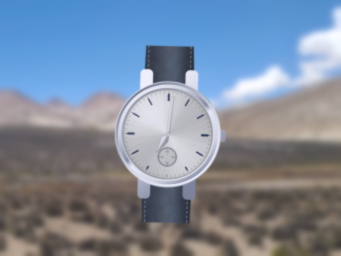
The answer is 7 h 01 min
